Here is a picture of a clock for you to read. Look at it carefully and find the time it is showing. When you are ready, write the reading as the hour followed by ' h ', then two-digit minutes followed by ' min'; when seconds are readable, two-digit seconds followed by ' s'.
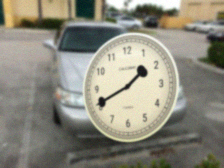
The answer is 1 h 41 min
